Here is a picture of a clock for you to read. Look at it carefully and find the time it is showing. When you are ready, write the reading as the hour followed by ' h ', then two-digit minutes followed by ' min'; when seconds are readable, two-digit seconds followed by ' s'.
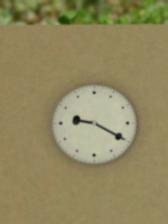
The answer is 9 h 20 min
